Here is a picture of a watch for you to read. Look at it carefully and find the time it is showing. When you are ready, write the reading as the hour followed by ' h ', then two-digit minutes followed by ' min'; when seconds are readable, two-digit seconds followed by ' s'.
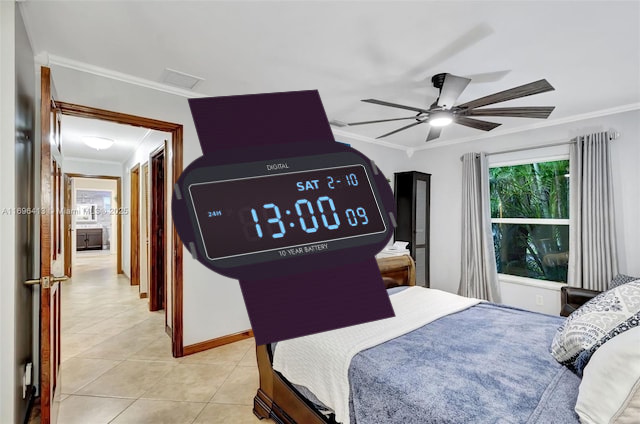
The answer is 13 h 00 min 09 s
